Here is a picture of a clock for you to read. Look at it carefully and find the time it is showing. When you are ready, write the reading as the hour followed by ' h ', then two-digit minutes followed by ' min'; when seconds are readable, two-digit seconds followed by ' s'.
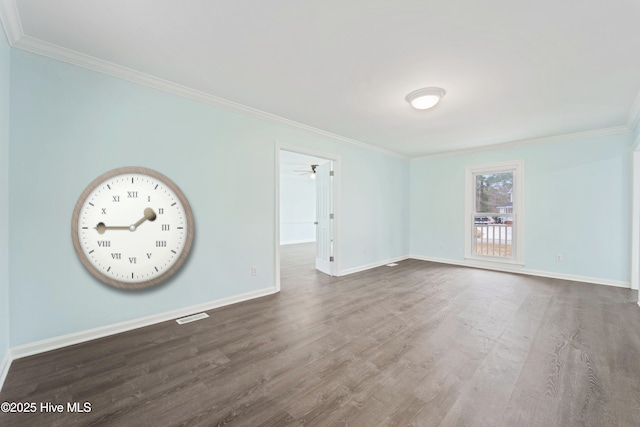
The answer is 1 h 45 min
